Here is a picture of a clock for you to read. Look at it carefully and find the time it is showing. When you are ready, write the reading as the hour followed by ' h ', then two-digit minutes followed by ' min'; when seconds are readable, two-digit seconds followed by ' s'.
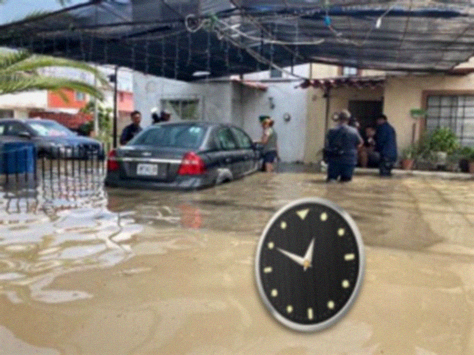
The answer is 12 h 50 min
